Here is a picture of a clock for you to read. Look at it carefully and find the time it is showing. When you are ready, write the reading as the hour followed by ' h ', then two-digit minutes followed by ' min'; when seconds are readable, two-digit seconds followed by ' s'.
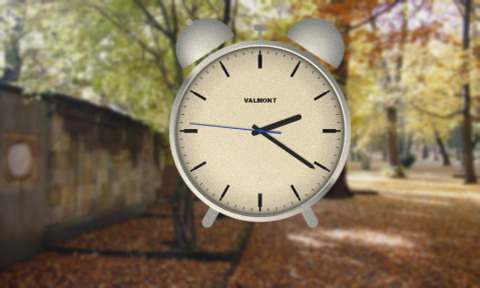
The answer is 2 h 20 min 46 s
